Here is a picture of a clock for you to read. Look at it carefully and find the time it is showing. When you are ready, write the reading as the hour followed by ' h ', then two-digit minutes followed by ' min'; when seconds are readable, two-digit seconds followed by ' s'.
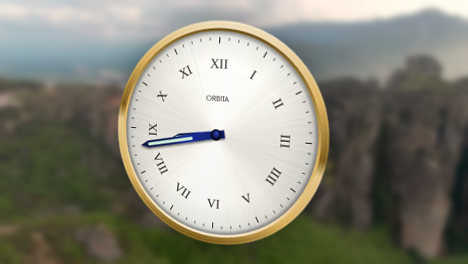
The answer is 8 h 43 min
